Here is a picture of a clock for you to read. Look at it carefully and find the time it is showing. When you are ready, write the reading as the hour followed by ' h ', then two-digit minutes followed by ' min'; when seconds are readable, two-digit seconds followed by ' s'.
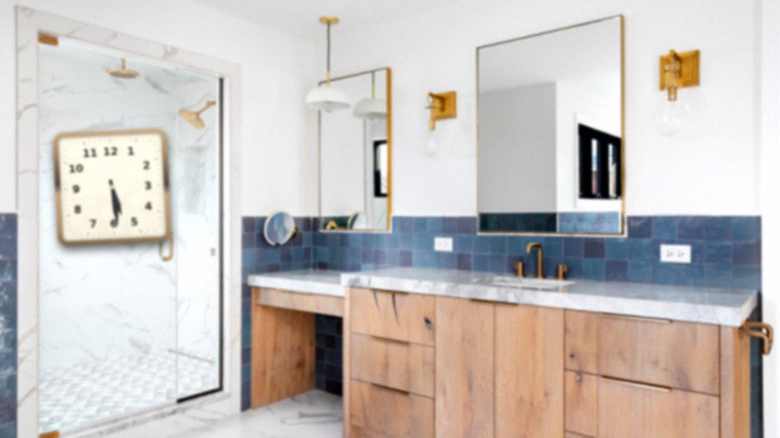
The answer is 5 h 29 min
